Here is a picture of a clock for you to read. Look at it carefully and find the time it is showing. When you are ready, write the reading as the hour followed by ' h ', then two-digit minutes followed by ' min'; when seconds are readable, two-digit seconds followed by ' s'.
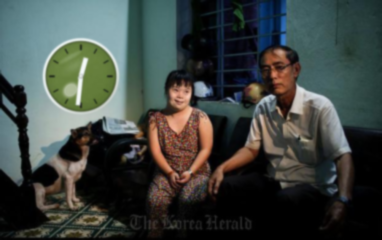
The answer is 12 h 31 min
